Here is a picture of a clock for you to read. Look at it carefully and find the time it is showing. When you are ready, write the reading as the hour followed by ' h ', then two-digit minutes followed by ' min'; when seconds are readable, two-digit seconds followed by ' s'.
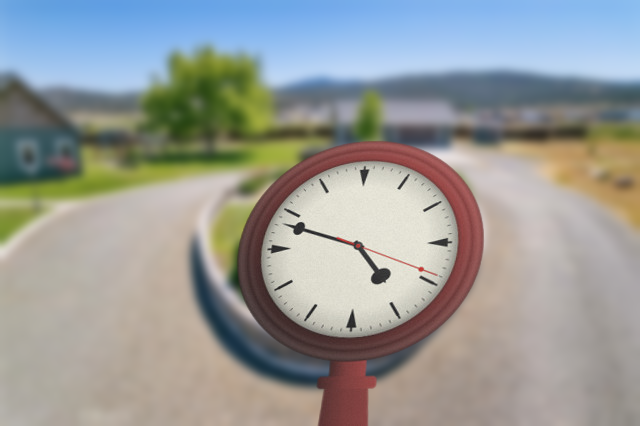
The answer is 4 h 48 min 19 s
